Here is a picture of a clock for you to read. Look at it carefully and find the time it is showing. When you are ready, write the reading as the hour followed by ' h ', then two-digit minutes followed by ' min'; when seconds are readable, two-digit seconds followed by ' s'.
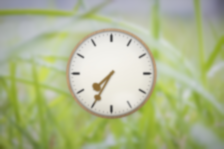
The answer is 7 h 35 min
